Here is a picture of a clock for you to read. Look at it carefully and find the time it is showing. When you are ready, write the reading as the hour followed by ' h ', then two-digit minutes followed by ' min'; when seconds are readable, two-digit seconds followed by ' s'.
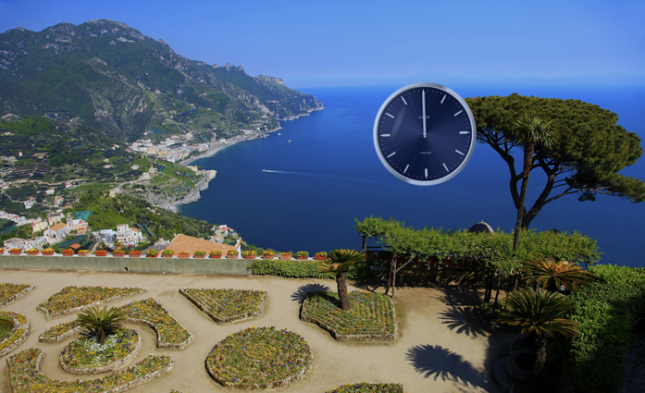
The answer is 12 h 00 min
